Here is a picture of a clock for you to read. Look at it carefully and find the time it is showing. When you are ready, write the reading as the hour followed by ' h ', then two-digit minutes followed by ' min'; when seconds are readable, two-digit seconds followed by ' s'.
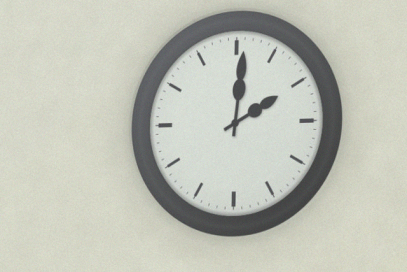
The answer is 2 h 01 min
